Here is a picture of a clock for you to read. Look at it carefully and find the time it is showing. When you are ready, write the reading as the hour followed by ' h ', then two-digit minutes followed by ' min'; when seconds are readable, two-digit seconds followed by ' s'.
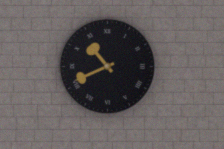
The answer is 10 h 41 min
